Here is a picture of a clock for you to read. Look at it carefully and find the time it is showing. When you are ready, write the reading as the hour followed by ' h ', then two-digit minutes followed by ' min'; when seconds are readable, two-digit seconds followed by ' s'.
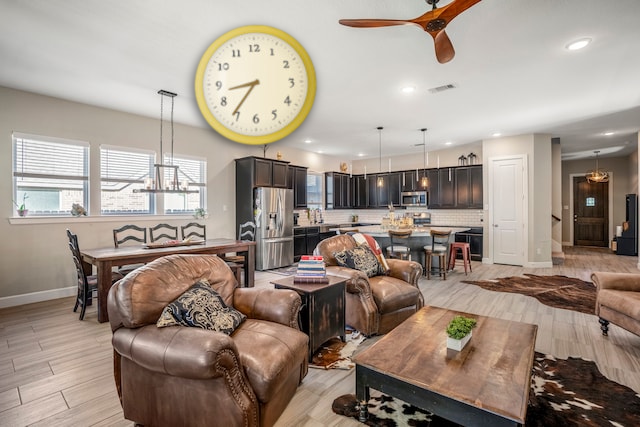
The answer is 8 h 36 min
